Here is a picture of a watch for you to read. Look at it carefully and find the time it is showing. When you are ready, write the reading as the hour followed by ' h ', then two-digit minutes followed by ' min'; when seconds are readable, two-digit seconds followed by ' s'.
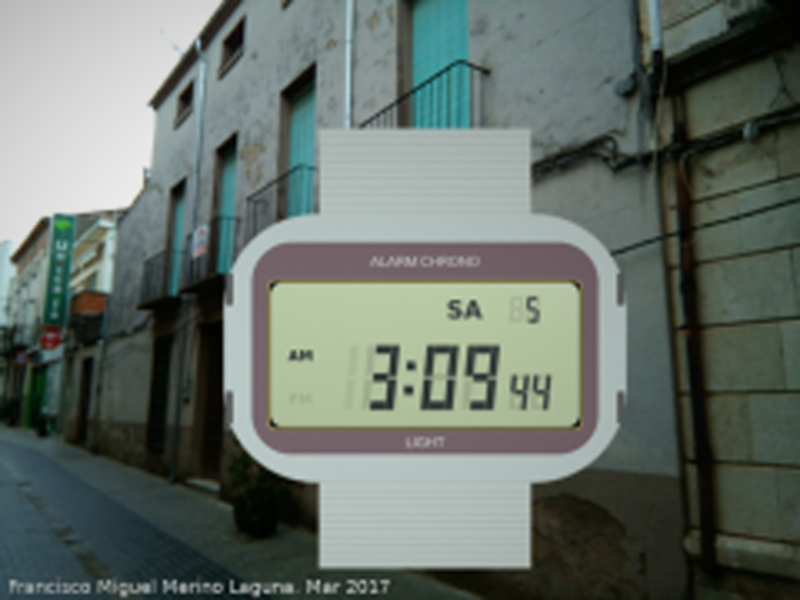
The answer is 3 h 09 min 44 s
